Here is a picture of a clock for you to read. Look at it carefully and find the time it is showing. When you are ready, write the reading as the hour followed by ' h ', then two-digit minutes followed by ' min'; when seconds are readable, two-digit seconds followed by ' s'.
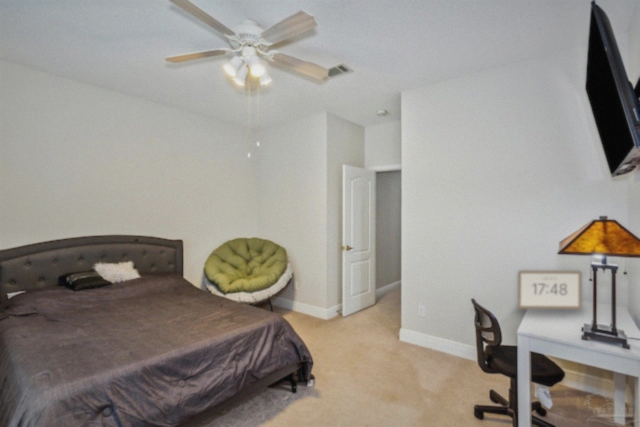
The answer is 17 h 48 min
